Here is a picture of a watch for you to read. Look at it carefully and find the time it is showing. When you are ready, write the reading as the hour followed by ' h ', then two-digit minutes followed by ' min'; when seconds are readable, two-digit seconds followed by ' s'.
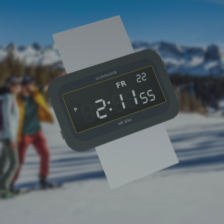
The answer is 2 h 11 min 55 s
